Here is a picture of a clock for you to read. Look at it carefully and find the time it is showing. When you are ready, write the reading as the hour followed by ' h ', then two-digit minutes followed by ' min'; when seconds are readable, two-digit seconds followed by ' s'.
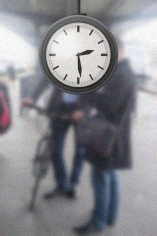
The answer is 2 h 29 min
